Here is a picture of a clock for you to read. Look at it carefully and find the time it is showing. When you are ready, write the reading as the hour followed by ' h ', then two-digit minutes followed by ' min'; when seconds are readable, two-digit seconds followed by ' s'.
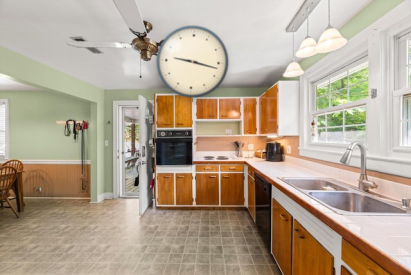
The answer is 9 h 17 min
